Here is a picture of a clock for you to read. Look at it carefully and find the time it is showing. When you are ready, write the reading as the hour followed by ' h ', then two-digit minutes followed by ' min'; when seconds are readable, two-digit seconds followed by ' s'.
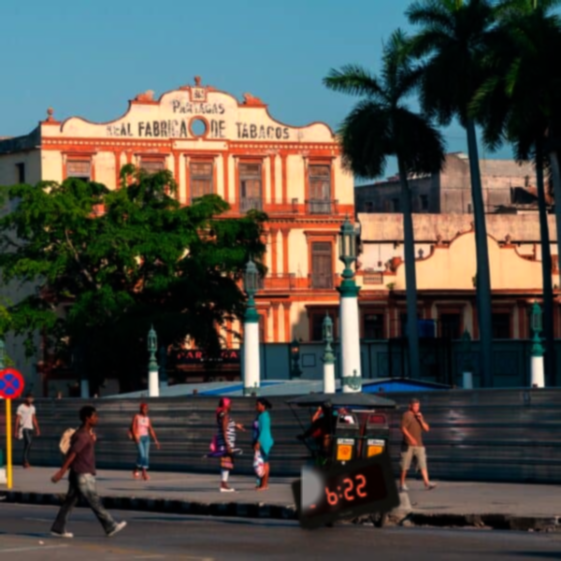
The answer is 6 h 22 min
